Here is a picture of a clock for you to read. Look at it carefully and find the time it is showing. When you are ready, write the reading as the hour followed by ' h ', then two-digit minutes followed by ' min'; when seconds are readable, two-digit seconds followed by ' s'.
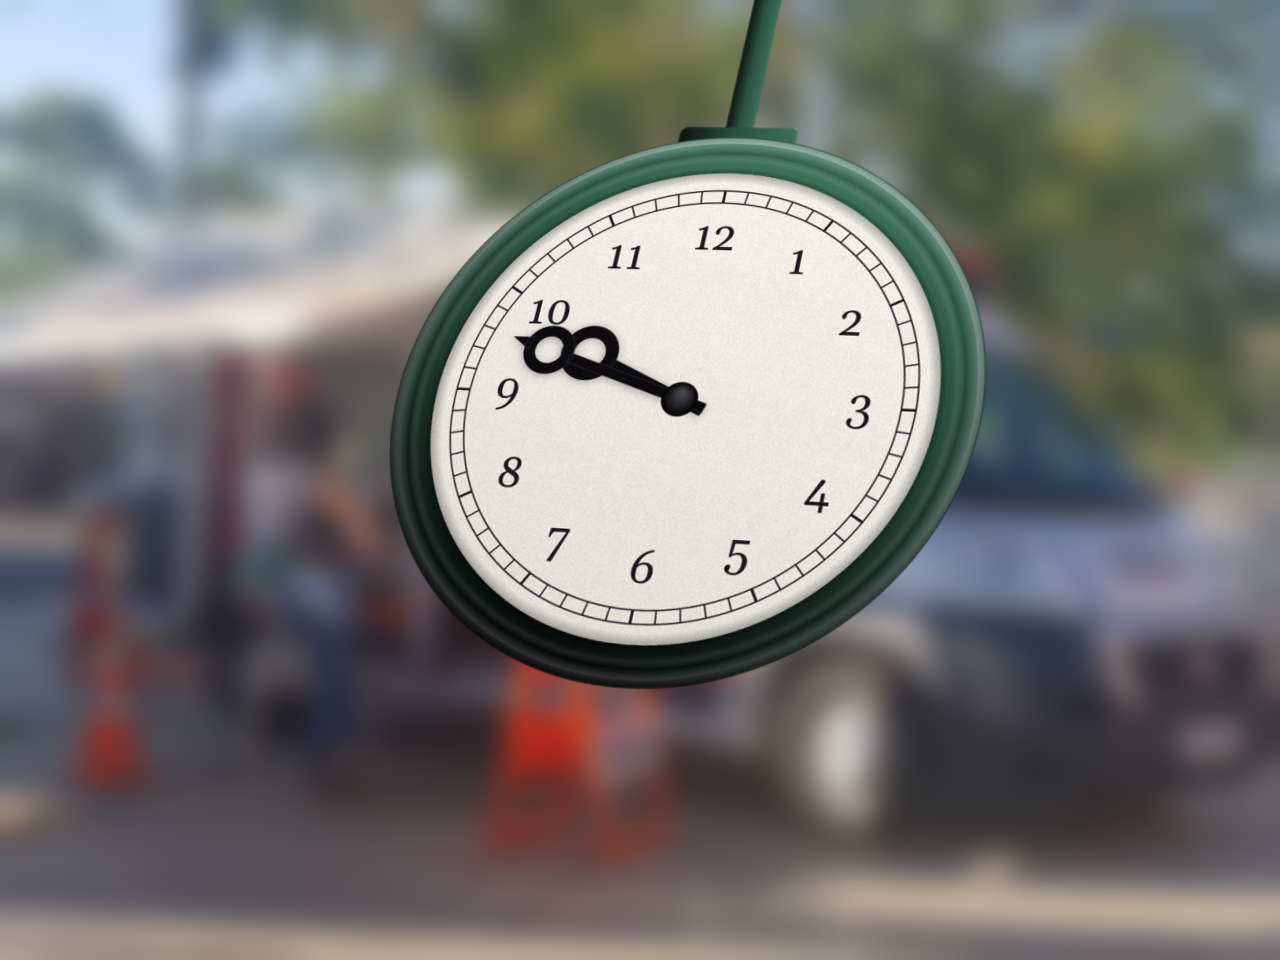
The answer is 9 h 48 min
